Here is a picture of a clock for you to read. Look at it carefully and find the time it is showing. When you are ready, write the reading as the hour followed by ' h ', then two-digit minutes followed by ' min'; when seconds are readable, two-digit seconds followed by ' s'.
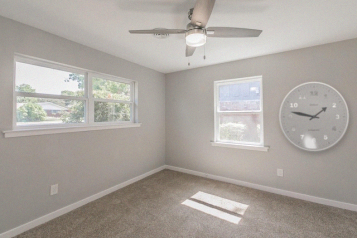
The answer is 1 h 47 min
